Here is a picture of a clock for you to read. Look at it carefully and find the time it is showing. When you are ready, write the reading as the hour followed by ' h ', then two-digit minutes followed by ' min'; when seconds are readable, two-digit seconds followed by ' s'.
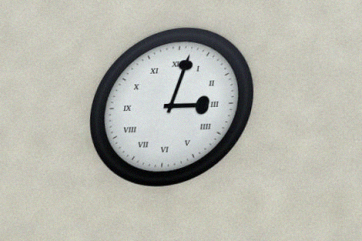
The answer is 3 h 02 min
